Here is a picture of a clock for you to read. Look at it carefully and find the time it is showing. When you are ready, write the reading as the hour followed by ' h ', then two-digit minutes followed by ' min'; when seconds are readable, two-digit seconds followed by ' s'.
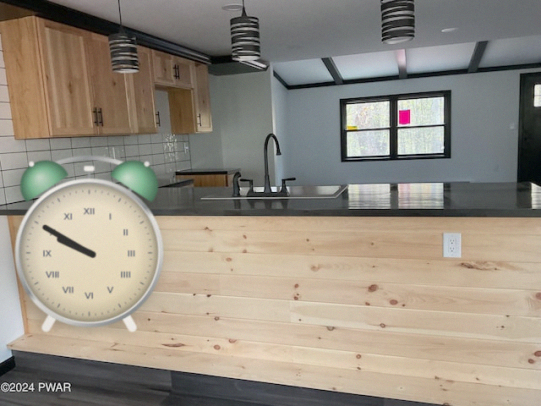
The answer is 9 h 50 min
